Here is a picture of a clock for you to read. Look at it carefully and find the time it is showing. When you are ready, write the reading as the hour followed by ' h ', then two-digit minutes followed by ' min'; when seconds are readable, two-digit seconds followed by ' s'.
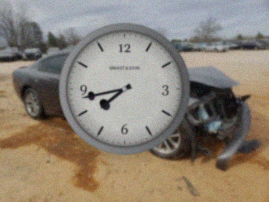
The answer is 7 h 43 min
